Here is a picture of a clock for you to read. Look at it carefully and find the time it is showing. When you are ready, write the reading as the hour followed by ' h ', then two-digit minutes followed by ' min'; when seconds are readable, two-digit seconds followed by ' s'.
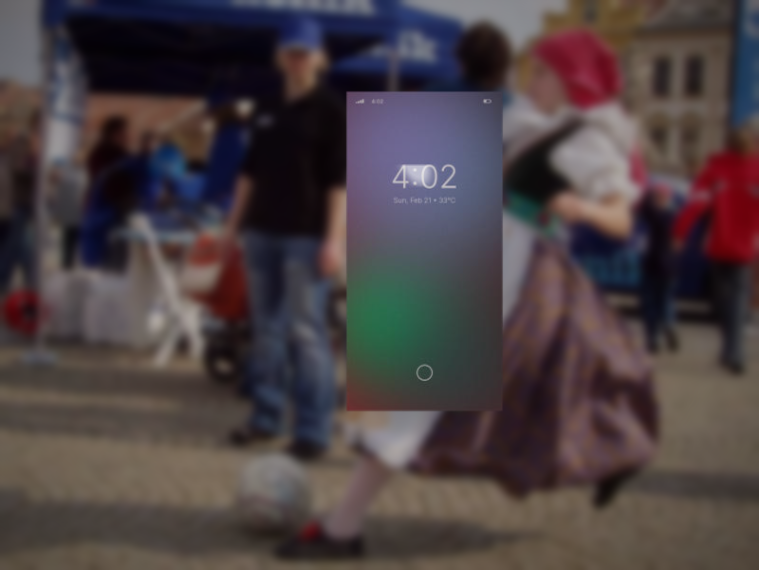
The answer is 4 h 02 min
